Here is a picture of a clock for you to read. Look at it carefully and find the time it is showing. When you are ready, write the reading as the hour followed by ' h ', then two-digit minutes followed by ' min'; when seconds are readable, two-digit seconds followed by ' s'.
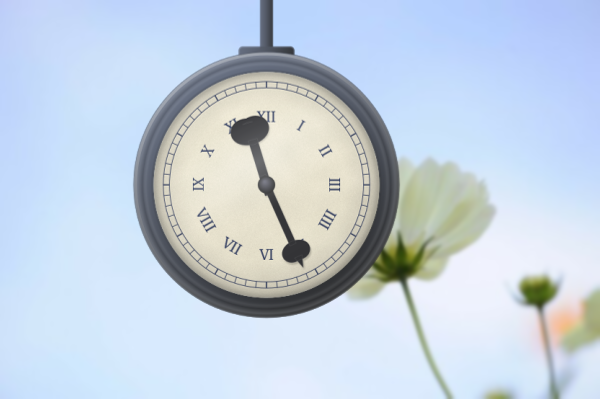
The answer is 11 h 26 min
